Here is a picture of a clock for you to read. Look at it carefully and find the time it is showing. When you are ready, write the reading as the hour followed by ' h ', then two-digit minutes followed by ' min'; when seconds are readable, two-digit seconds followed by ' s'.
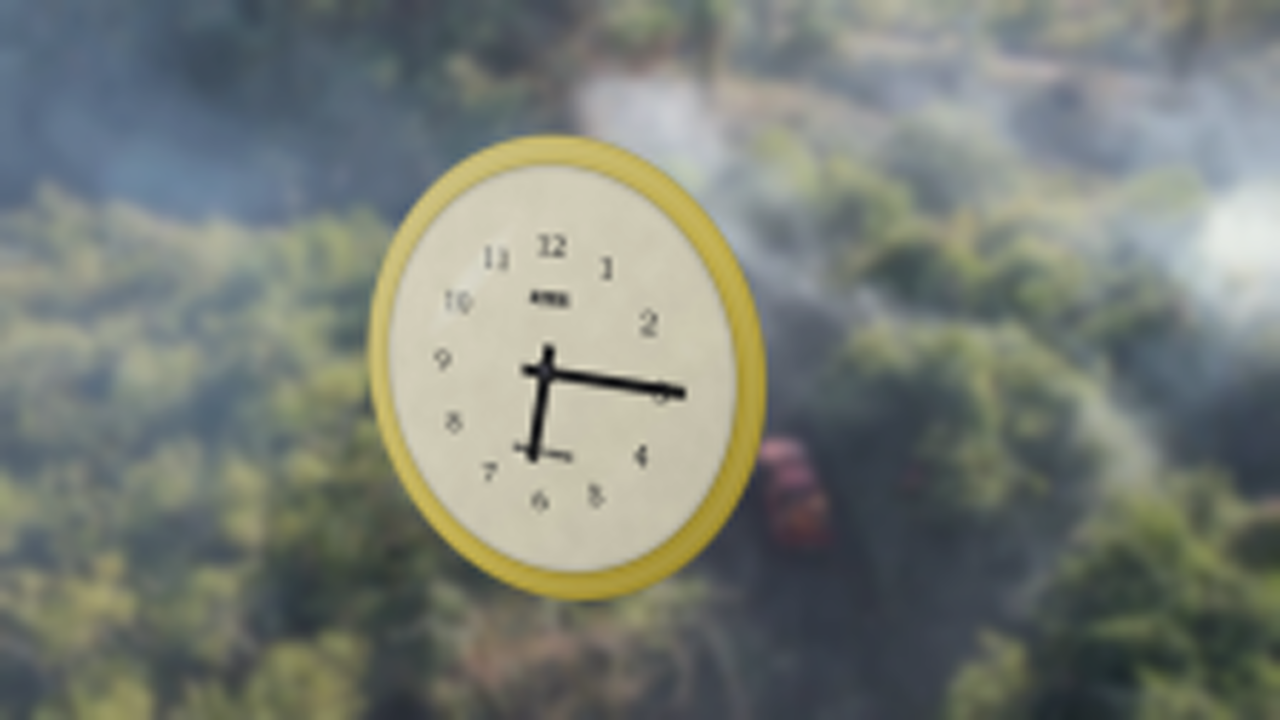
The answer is 6 h 15 min
